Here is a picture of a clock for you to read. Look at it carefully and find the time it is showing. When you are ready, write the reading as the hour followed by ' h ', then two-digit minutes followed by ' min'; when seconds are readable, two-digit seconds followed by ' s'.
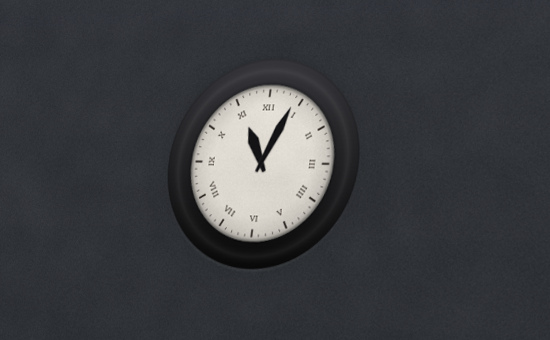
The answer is 11 h 04 min
